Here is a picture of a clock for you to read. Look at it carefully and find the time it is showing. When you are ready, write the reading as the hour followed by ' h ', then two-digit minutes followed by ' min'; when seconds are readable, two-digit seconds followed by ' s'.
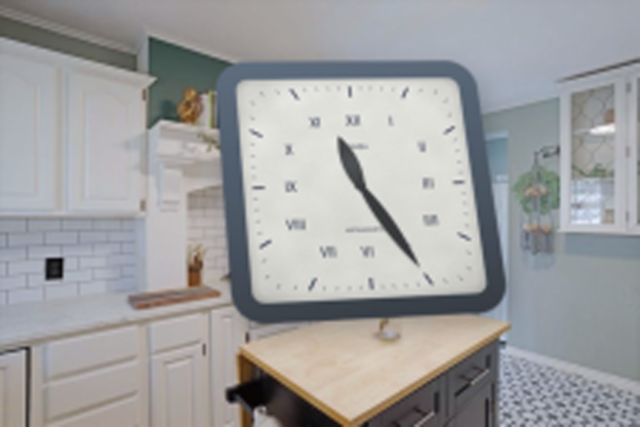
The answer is 11 h 25 min
